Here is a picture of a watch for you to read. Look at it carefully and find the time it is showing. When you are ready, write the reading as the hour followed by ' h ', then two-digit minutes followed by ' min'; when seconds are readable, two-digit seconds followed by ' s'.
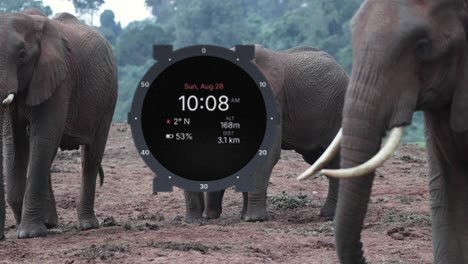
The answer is 10 h 08 min
